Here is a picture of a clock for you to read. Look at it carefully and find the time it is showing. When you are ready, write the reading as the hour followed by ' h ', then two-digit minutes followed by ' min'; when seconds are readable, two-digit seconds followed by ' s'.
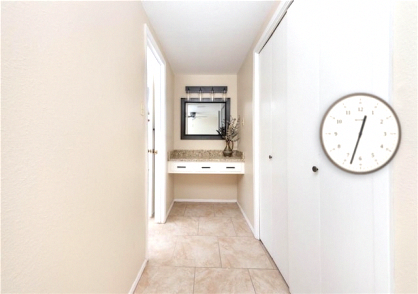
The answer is 12 h 33 min
